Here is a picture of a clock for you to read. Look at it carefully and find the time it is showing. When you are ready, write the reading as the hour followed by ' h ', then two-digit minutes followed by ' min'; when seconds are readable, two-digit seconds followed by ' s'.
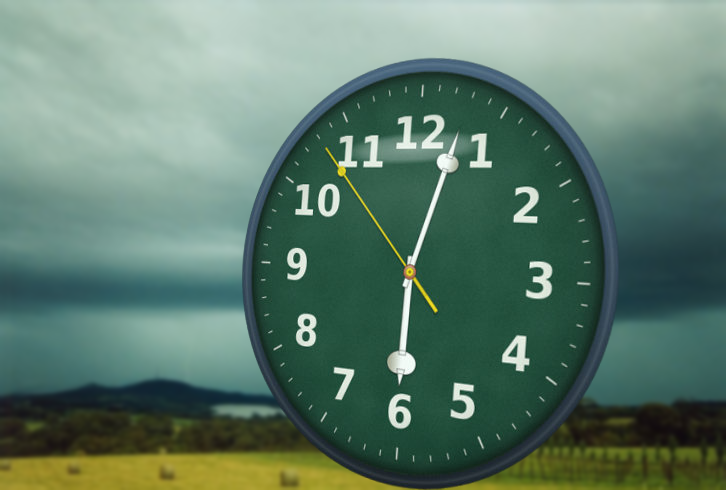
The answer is 6 h 02 min 53 s
